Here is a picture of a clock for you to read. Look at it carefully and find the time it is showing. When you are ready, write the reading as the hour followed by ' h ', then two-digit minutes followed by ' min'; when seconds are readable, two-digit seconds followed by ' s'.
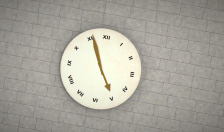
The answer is 4 h 56 min
